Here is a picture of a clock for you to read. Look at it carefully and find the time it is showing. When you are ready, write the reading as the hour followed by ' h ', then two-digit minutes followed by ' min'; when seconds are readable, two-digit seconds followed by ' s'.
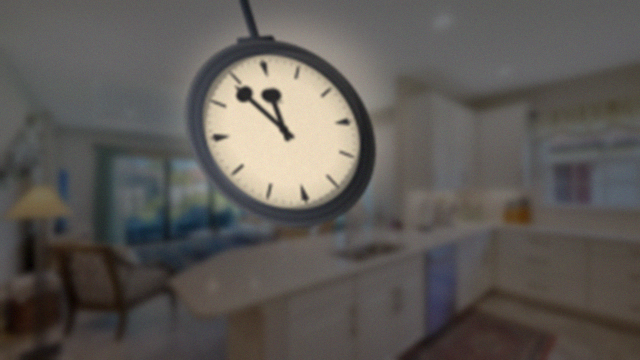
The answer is 11 h 54 min
